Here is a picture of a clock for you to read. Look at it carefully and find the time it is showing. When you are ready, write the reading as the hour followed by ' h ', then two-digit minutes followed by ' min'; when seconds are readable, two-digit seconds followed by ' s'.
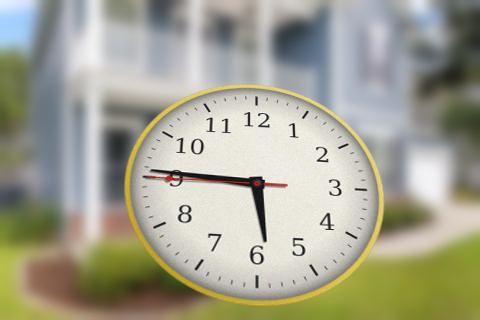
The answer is 5 h 45 min 45 s
